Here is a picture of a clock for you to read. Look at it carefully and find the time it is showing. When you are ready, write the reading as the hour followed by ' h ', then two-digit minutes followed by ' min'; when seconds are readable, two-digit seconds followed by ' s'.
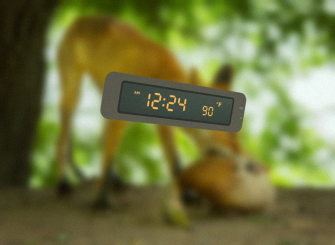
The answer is 12 h 24 min
